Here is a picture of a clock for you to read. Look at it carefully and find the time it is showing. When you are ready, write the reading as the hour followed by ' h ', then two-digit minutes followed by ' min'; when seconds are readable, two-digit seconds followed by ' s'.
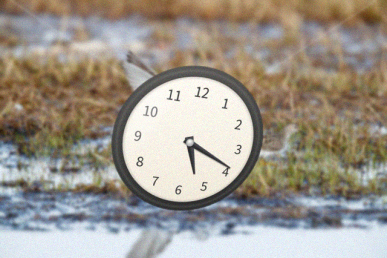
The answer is 5 h 19 min
